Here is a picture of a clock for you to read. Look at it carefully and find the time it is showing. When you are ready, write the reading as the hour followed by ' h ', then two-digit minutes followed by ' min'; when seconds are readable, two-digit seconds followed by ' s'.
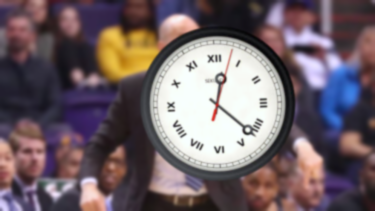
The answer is 12 h 22 min 03 s
